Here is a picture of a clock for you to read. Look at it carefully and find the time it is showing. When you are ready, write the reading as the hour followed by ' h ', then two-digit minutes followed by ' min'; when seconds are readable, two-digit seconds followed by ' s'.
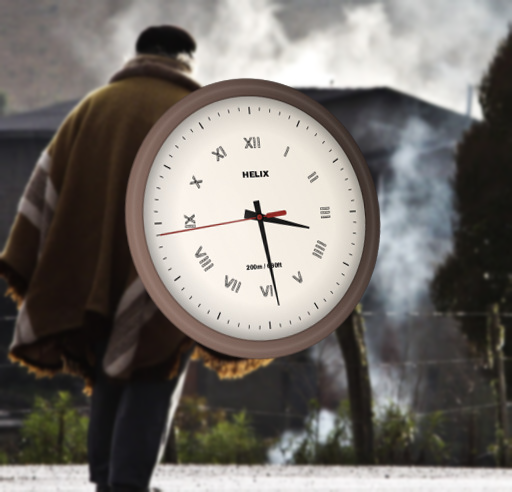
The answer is 3 h 28 min 44 s
